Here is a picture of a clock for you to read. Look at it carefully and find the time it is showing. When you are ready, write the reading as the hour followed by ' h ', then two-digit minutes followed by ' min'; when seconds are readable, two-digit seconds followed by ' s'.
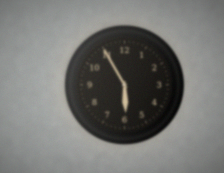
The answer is 5 h 55 min
